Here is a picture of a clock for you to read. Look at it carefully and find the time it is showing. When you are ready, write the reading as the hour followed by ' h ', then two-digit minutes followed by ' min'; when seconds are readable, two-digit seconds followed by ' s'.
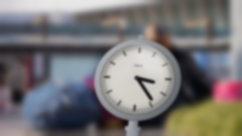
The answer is 3 h 24 min
